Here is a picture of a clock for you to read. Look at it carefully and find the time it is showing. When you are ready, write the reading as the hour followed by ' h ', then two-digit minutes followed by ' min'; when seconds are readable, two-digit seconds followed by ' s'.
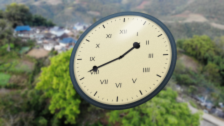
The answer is 1 h 41 min
